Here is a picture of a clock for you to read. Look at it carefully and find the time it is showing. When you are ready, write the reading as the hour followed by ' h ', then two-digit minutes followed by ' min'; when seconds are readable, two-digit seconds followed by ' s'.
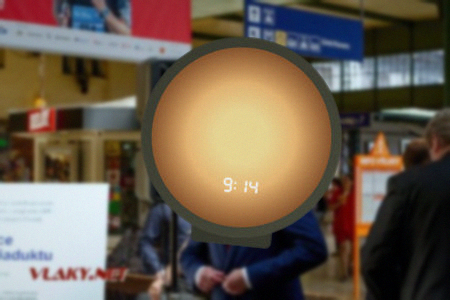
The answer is 9 h 14 min
